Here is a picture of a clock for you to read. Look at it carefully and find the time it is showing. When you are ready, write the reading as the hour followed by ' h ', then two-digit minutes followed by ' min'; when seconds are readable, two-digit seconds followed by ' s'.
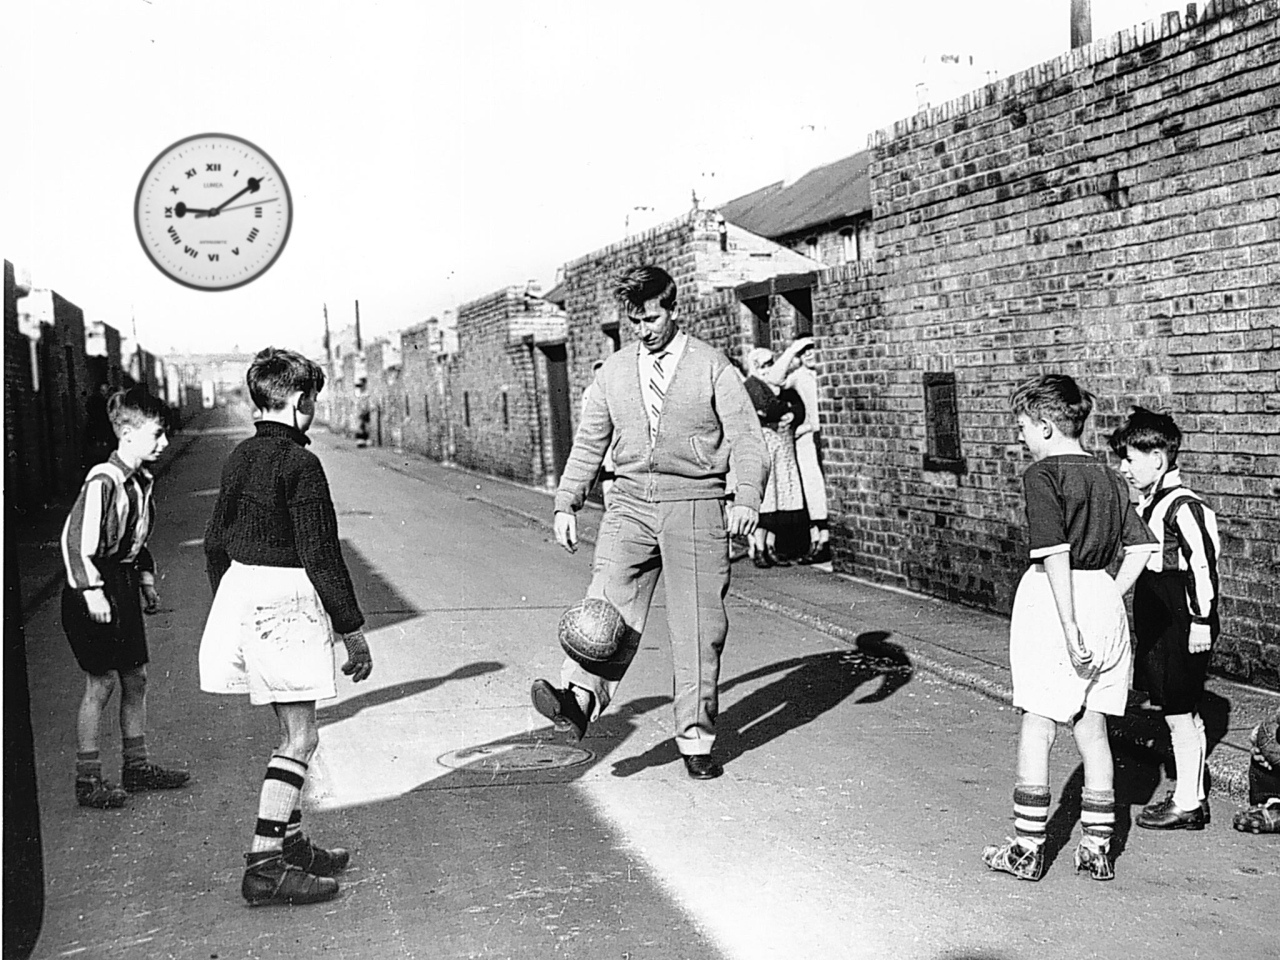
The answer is 9 h 09 min 13 s
